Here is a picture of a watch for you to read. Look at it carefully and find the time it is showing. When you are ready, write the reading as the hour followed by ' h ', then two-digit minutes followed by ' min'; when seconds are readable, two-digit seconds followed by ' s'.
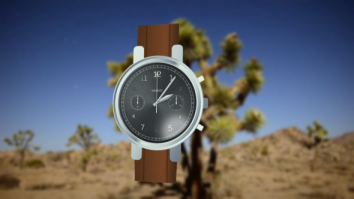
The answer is 2 h 06 min
